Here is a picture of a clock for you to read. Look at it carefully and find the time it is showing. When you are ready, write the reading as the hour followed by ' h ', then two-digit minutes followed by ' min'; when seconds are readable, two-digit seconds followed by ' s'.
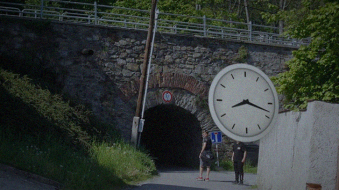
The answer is 8 h 18 min
